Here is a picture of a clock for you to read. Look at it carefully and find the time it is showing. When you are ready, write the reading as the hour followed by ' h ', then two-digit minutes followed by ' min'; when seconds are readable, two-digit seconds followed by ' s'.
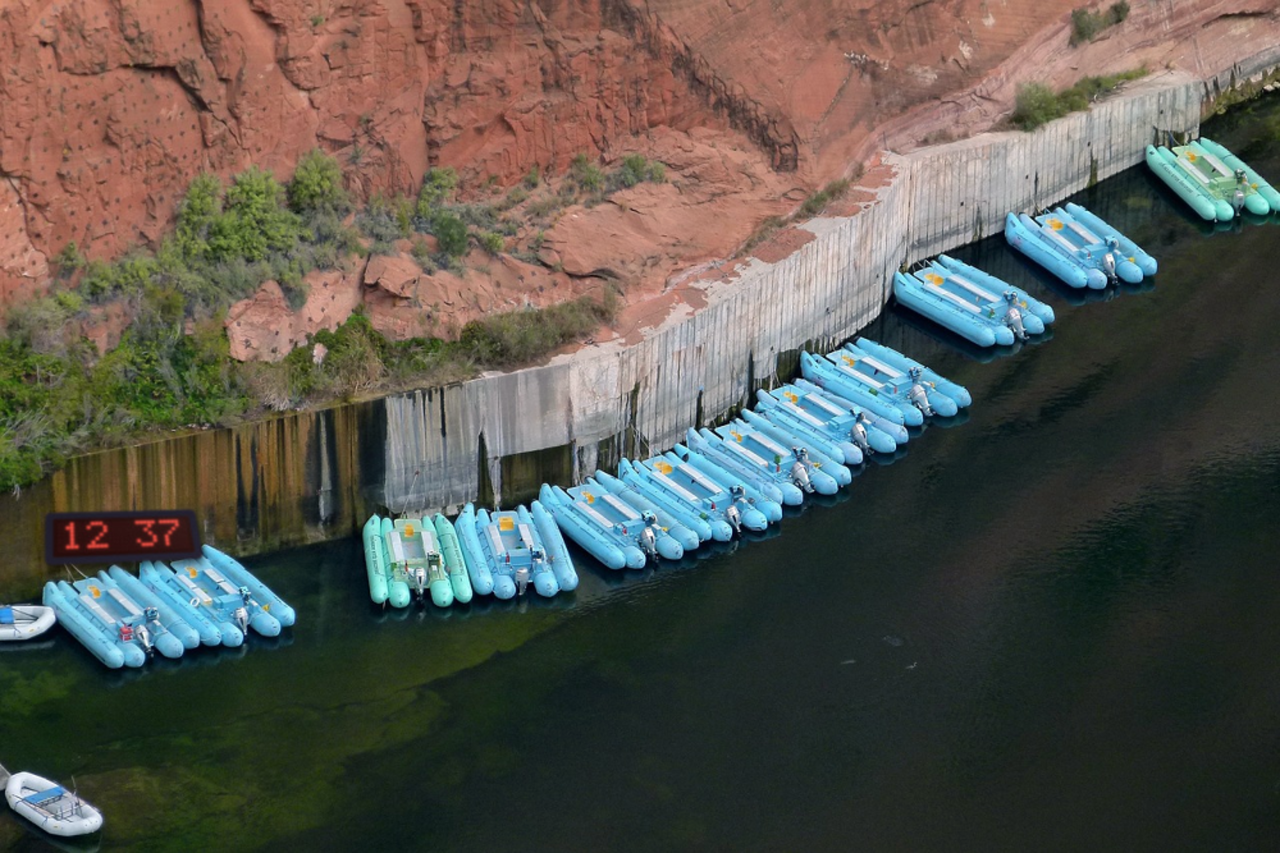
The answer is 12 h 37 min
